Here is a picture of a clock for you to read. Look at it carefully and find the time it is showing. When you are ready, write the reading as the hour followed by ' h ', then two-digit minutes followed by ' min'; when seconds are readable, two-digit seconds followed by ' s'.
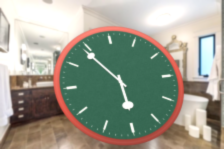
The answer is 5 h 54 min
